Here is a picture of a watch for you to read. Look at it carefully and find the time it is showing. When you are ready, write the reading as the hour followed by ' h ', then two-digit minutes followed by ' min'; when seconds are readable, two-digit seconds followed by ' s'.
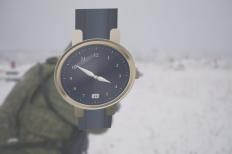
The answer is 3 h 51 min
